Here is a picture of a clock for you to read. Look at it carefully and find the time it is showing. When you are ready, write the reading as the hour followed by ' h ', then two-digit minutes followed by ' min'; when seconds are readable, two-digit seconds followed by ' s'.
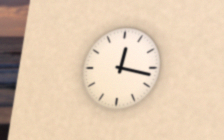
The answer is 12 h 17 min
